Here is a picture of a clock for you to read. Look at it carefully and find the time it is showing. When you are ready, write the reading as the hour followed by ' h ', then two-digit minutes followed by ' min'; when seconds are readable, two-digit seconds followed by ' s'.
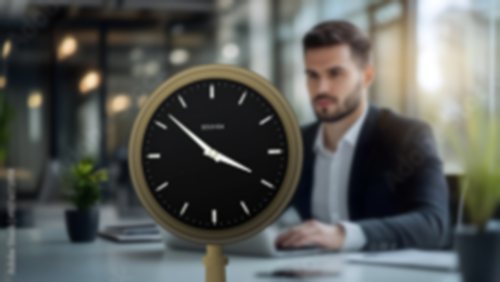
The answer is 3 h 52 min
